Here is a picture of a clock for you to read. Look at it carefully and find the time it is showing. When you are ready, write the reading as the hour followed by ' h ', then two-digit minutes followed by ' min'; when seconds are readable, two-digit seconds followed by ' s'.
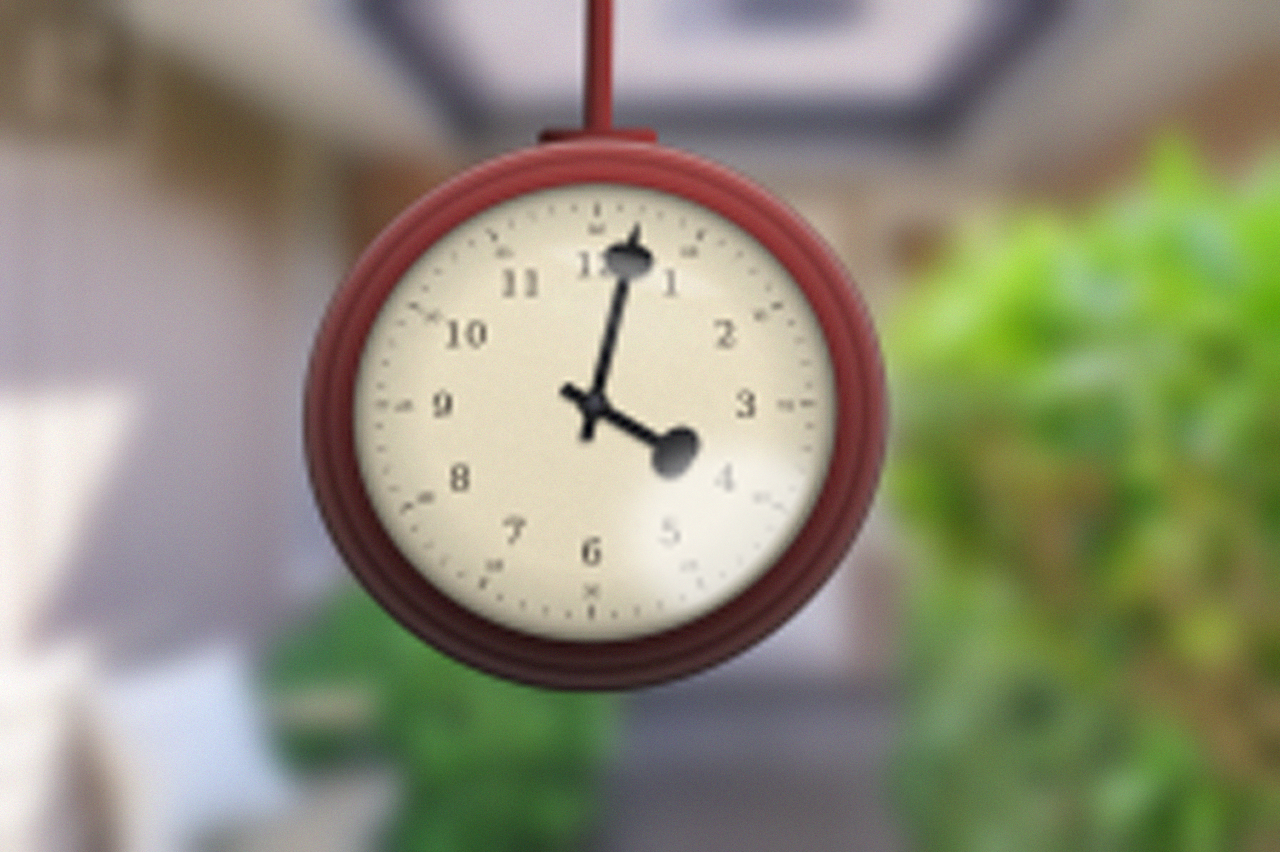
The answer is 4 h 02 min
